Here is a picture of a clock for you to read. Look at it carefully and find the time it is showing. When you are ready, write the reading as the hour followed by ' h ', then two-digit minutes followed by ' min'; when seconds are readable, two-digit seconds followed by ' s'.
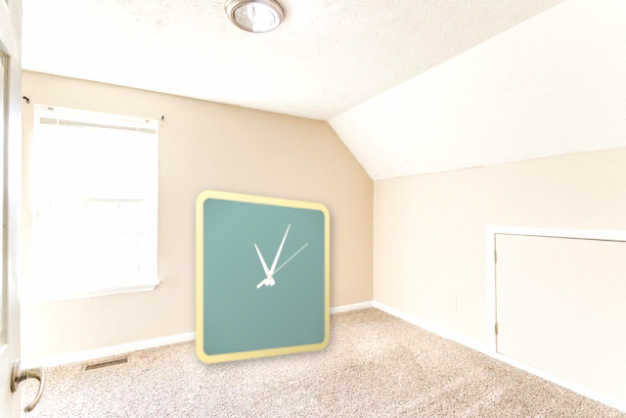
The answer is 11 h 04 min 09 s
